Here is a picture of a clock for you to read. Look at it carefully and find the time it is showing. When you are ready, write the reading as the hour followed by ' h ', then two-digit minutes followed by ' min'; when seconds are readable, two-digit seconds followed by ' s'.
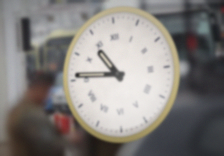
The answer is 10 h 46 min
